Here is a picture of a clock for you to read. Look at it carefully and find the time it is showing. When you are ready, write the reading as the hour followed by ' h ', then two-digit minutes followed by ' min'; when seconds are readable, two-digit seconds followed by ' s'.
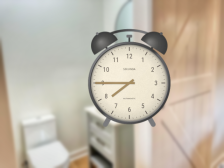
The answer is 7 h 45 min
